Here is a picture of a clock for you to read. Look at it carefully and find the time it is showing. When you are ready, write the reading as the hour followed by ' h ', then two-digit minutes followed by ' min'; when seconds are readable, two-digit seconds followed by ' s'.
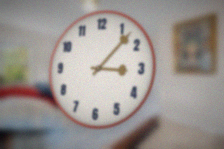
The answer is 3 h 07 min
